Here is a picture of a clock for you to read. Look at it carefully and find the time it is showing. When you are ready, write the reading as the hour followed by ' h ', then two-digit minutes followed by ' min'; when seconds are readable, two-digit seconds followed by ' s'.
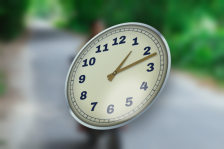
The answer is 1 h 12 min
